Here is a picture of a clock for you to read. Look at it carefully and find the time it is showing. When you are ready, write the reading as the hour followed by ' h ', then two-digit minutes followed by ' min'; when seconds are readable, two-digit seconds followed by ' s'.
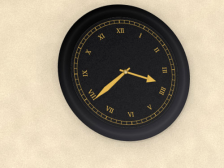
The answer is 3 h 39 min
